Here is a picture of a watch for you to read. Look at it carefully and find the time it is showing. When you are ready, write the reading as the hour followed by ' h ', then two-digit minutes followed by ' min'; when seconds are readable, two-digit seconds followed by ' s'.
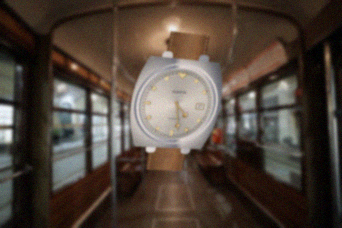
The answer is 4 h 28 min
